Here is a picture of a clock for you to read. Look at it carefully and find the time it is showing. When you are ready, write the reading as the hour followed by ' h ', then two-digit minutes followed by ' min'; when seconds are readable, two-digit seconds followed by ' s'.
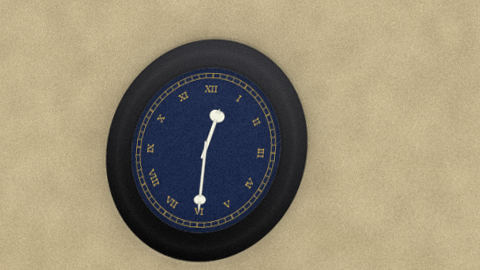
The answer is 12 h 30 min
